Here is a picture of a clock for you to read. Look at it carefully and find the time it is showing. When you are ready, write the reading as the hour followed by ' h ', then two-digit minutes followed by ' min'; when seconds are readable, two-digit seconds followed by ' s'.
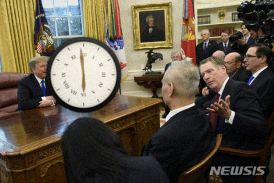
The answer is 5 h 59 min
